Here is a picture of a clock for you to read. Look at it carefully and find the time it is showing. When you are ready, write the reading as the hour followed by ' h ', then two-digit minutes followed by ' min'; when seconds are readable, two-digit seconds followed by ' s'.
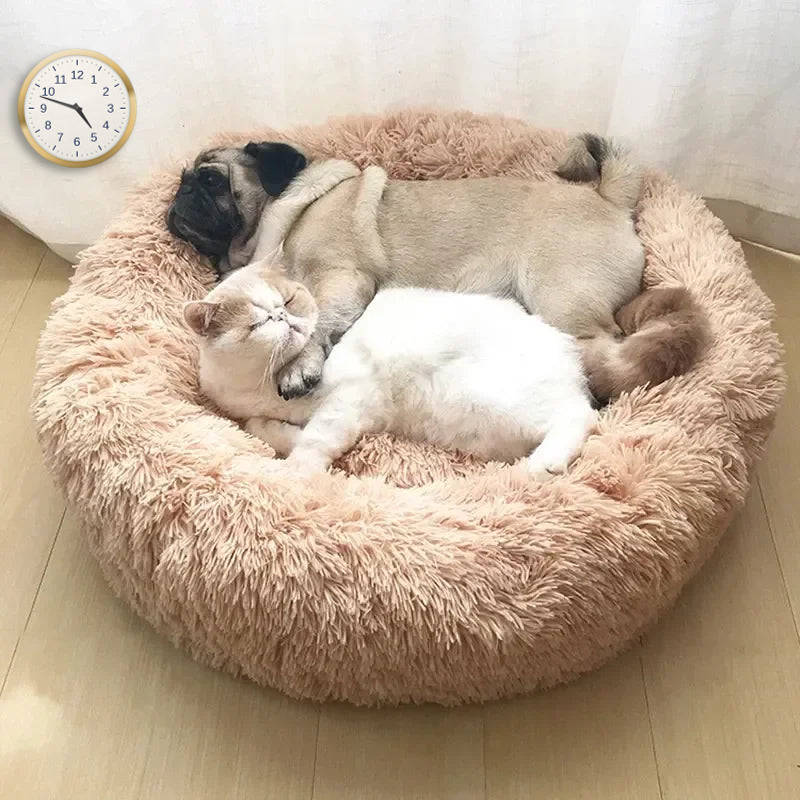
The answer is 4 h 48 min
